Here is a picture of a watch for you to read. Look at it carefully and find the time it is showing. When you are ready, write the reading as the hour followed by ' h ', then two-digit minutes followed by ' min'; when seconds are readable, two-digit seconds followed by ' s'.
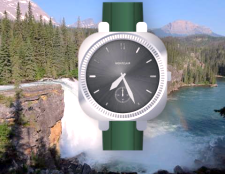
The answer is 7 h 26 min
